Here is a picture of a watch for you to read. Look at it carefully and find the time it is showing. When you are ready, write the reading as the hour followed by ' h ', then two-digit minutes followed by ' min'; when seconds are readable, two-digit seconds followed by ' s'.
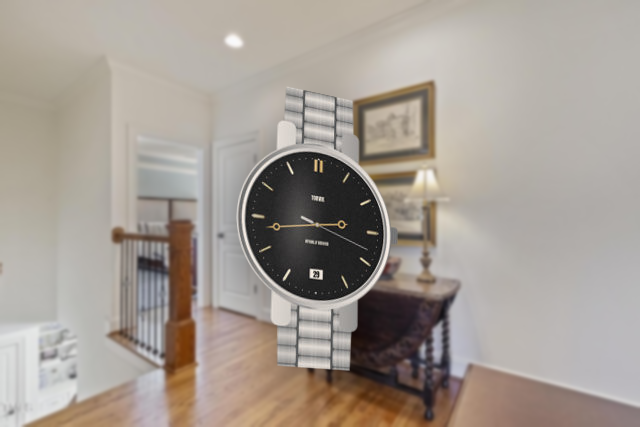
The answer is 2 h 43 min 18 s
